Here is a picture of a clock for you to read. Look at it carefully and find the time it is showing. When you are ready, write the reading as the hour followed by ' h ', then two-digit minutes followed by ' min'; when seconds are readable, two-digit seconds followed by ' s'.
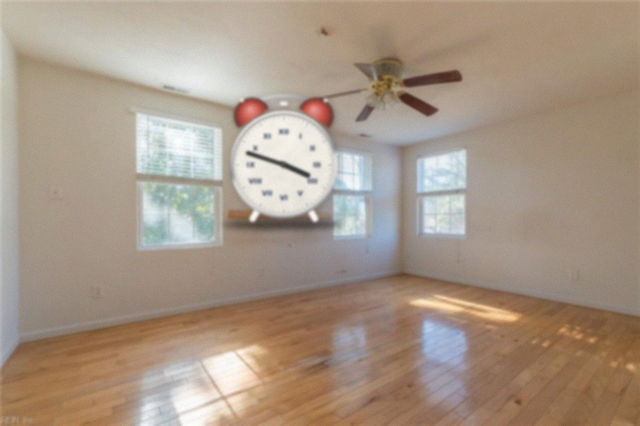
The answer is 3 h 48 min
